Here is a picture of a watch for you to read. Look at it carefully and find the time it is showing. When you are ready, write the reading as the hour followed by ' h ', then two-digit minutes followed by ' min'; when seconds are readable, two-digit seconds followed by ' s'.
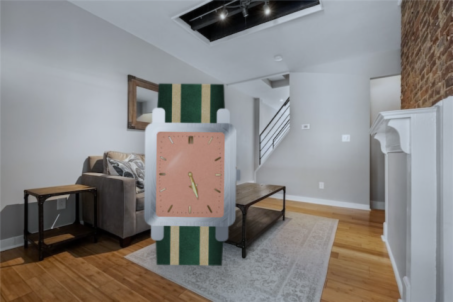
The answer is 5 h 27 min
